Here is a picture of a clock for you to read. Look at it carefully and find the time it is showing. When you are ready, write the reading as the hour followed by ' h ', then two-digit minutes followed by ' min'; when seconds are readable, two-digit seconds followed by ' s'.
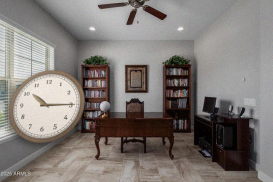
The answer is 10 h 15 min
